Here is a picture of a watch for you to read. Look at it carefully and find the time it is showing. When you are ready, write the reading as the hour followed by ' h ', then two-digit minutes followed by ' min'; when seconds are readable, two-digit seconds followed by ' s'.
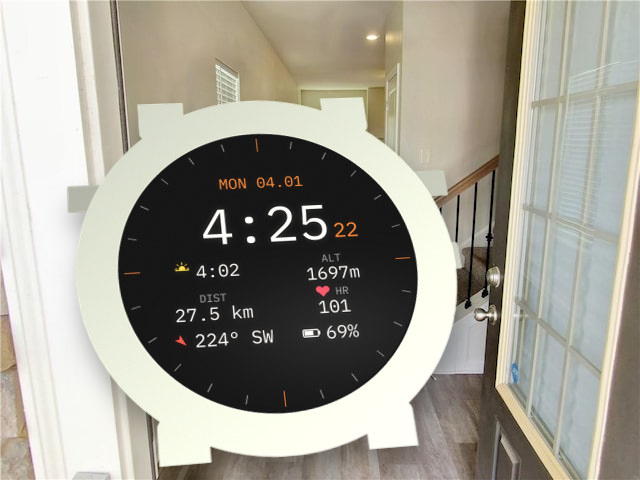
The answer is 4 h 25 min 22 s
